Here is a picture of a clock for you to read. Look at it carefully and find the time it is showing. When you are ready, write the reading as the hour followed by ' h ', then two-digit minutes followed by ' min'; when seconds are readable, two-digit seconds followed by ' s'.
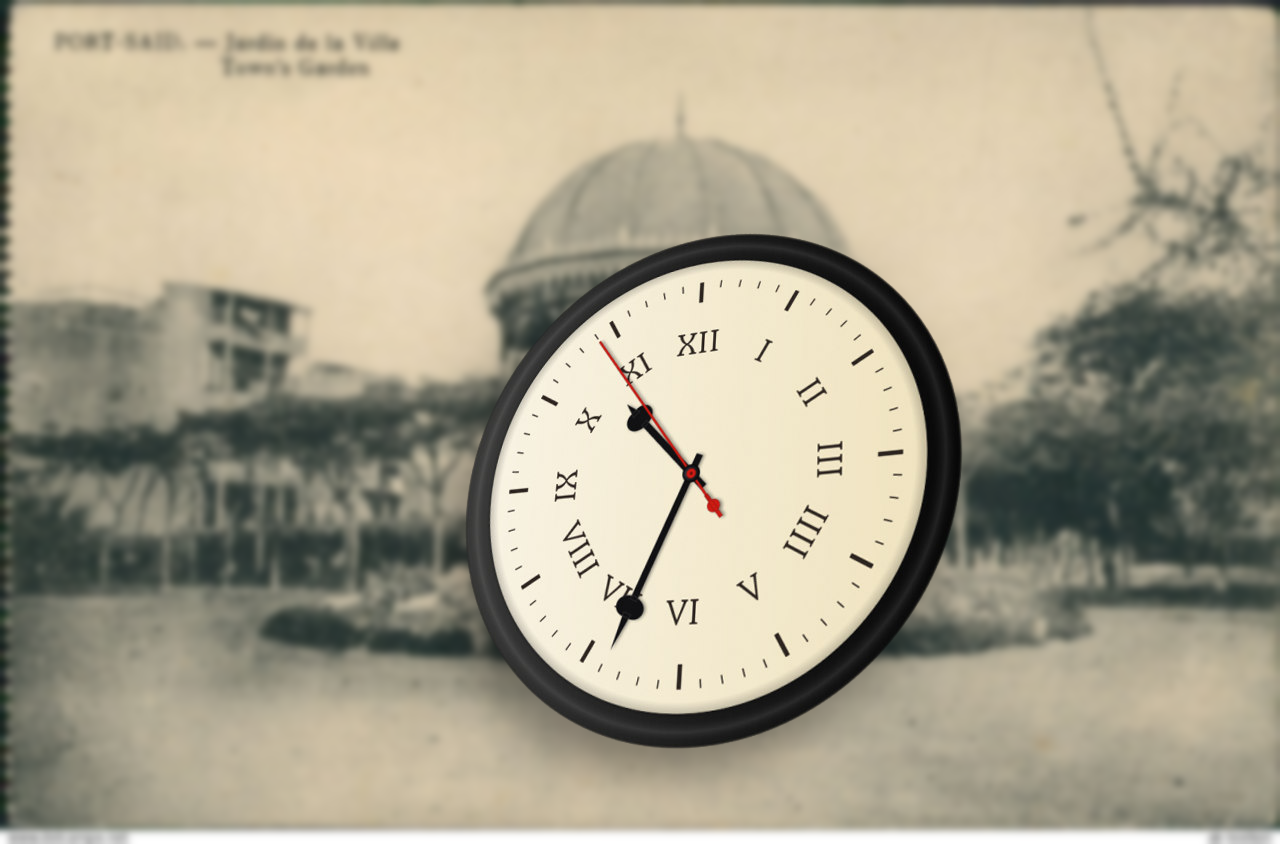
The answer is 10 h 33 min 54 s
